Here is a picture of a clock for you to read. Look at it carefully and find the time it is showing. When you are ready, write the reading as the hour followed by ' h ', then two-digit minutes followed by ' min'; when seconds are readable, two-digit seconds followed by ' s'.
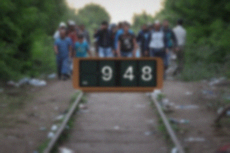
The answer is 9 h 48 min
